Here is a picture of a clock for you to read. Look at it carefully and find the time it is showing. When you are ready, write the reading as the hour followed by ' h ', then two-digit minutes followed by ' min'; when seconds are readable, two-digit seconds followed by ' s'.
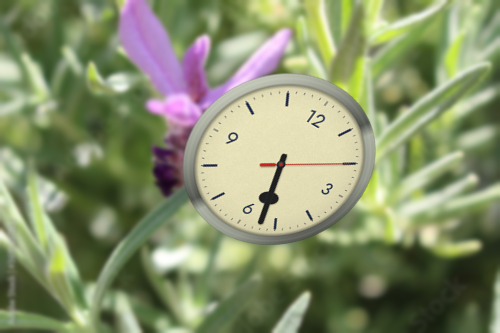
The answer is 5 h 27 min 10 s
